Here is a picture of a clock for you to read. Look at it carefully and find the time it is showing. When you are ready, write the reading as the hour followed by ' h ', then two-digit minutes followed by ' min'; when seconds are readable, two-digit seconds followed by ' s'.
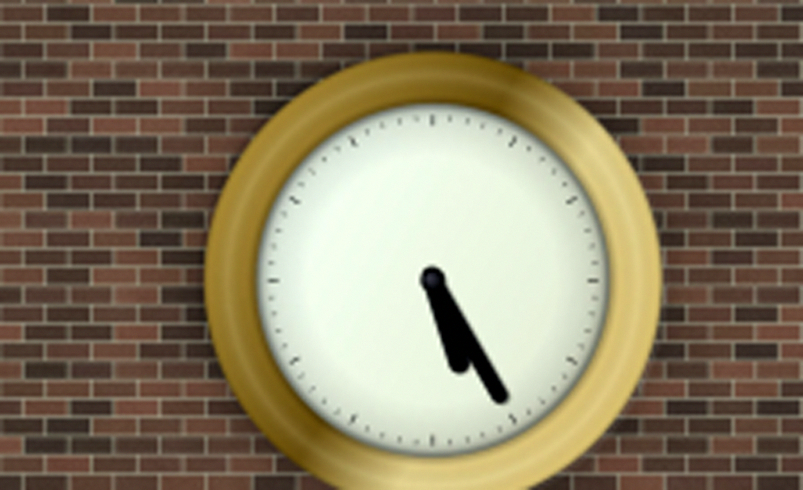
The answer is 5 h 25 min
